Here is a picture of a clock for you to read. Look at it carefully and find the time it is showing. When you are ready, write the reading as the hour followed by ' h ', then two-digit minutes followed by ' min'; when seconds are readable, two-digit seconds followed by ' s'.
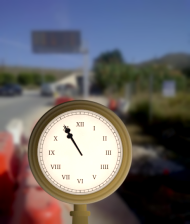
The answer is 10 h 55 min
